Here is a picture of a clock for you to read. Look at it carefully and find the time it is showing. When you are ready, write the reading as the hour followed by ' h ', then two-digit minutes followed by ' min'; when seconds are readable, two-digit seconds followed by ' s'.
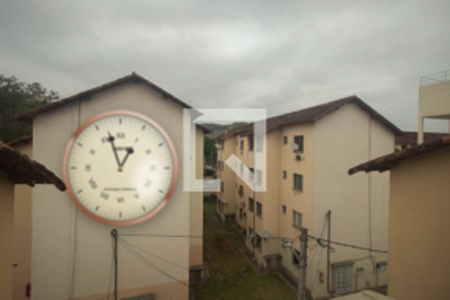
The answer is 12 h 57 min
